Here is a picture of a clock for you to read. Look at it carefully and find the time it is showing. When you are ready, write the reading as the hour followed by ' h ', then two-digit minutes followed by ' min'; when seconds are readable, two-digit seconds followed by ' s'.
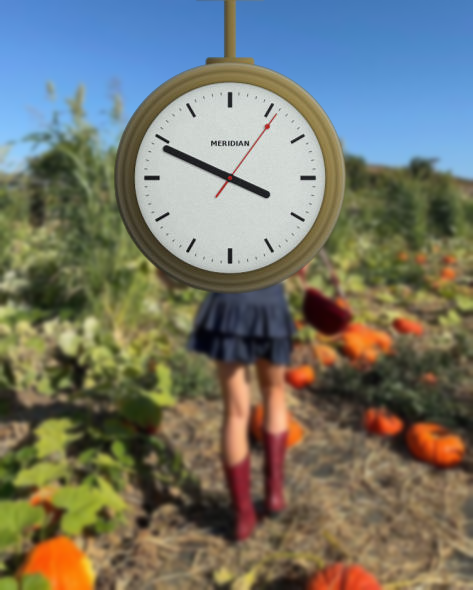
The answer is 3 h 49 min 06 s
